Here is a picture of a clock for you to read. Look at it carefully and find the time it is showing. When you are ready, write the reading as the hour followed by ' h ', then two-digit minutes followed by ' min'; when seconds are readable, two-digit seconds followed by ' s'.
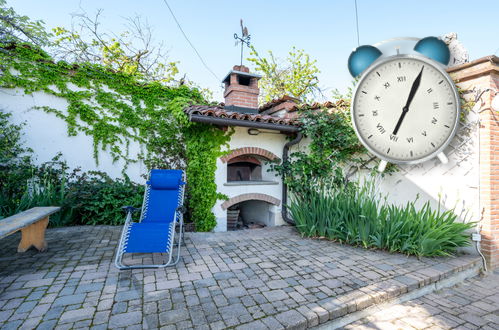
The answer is 7 h 05 min
